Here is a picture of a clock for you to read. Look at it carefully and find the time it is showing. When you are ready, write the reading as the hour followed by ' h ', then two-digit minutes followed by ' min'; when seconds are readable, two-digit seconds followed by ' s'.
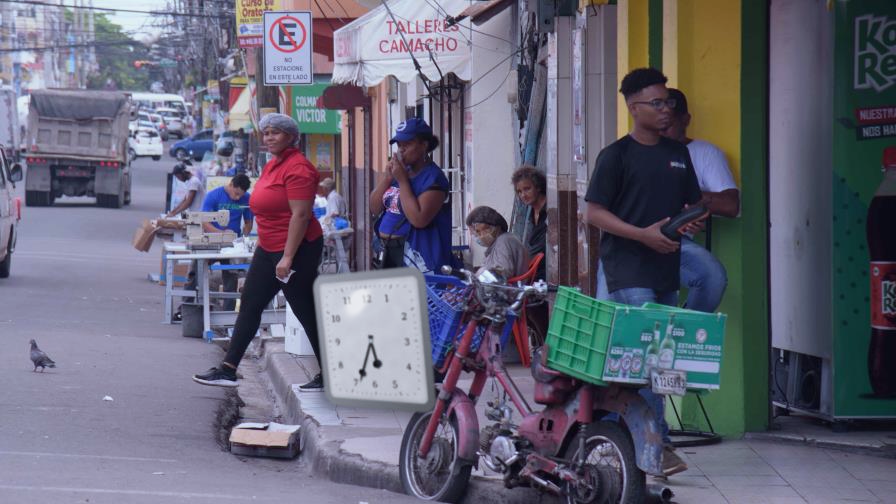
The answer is 5 h 34 min
